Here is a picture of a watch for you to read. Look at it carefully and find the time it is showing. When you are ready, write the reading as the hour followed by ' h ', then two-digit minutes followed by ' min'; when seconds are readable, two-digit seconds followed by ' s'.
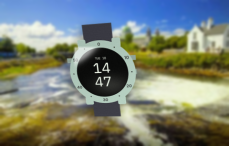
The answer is 14 h 47 min
